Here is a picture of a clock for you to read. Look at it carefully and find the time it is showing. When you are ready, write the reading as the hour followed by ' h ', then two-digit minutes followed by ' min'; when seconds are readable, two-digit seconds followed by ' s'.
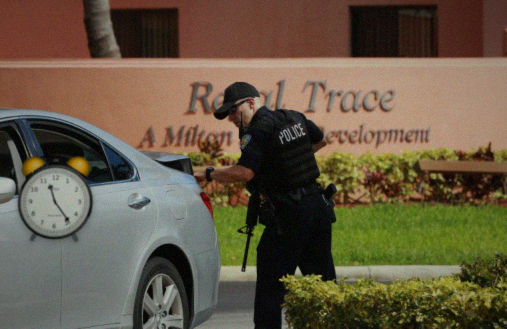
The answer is 11 h 24 min
